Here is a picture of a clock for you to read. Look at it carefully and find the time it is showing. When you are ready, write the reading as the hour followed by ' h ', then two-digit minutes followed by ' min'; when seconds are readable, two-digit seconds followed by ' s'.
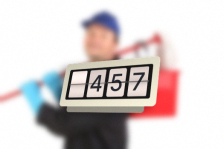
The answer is 4 h 57 min
